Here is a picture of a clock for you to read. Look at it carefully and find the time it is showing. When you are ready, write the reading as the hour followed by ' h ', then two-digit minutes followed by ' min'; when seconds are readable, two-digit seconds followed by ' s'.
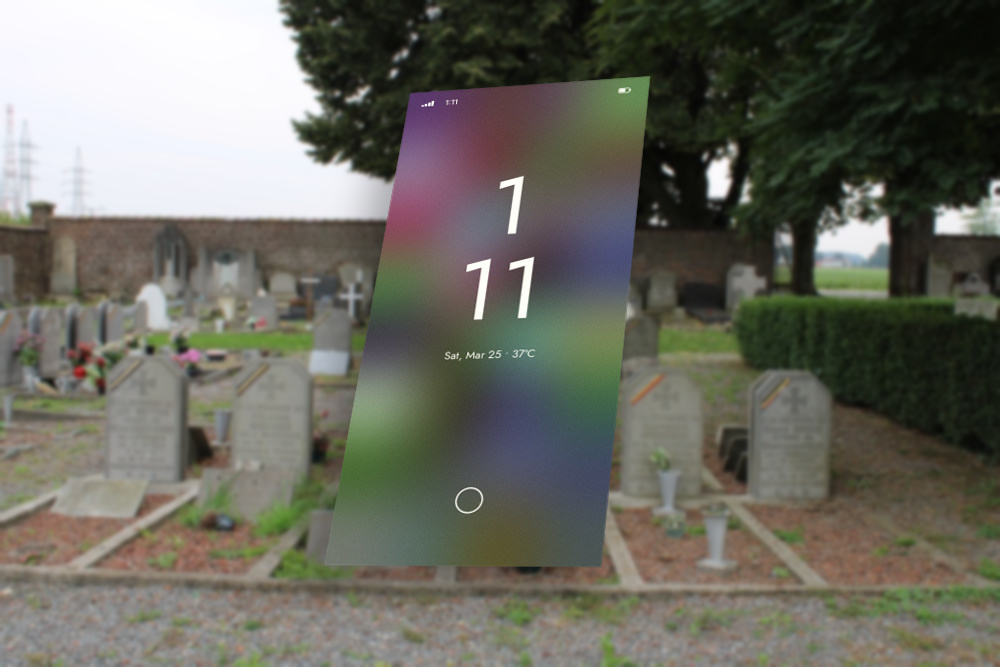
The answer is 1 h 11 min
